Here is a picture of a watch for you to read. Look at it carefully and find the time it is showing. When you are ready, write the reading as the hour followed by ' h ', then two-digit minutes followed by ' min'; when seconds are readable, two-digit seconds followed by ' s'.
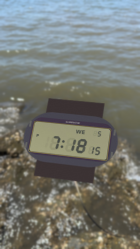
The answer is 7 h 18 min 15 s
